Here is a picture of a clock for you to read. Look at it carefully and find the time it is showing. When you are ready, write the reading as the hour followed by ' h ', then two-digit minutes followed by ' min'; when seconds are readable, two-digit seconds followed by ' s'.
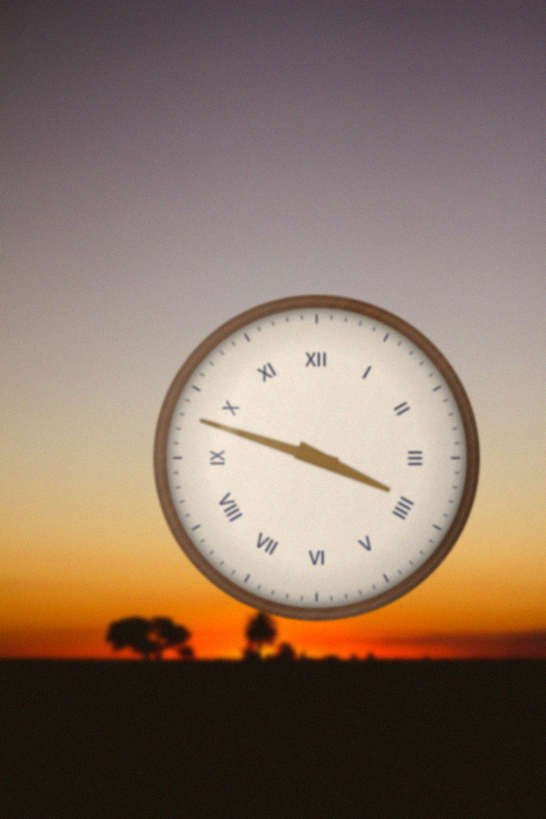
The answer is 3 h 48 min
